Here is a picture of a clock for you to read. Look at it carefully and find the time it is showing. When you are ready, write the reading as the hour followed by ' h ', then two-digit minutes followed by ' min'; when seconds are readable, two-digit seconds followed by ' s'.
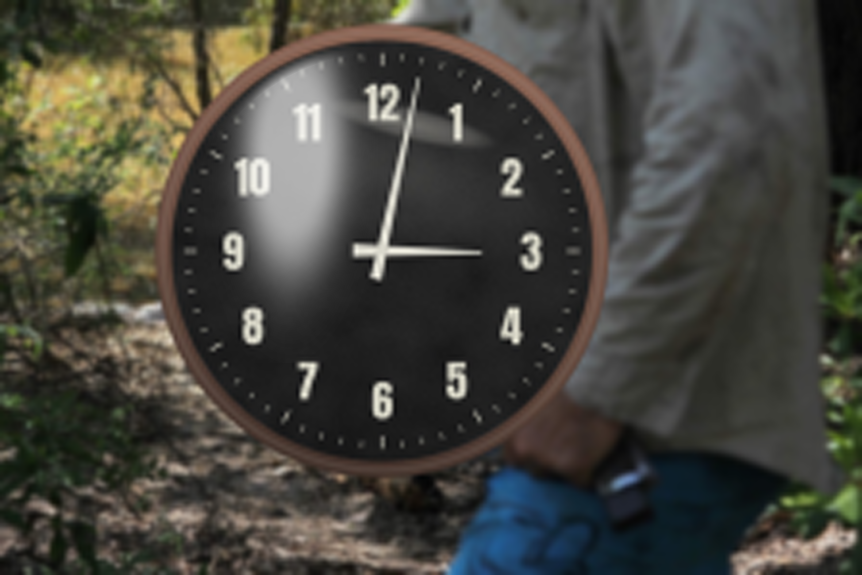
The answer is 3 h 02 min
